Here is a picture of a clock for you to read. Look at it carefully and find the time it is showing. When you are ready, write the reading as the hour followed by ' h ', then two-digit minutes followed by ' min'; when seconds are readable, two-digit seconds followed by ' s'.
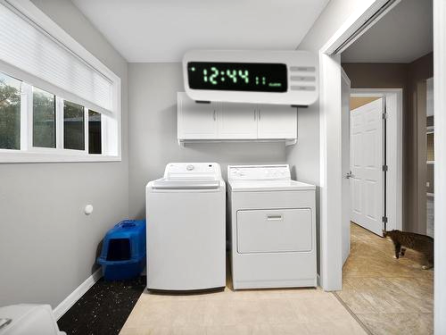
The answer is 12 h 44 min 11 s
